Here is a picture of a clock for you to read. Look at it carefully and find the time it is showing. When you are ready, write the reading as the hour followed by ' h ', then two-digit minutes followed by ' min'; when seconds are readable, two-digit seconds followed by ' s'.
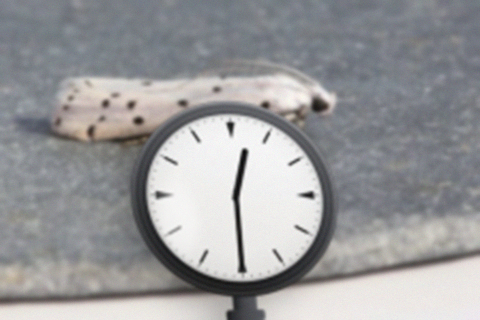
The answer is 12 h 30 min
